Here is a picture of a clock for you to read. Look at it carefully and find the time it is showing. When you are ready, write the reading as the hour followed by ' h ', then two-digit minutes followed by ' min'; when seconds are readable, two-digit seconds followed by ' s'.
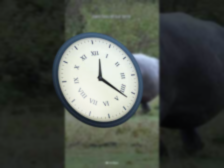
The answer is 12 h 22 min
